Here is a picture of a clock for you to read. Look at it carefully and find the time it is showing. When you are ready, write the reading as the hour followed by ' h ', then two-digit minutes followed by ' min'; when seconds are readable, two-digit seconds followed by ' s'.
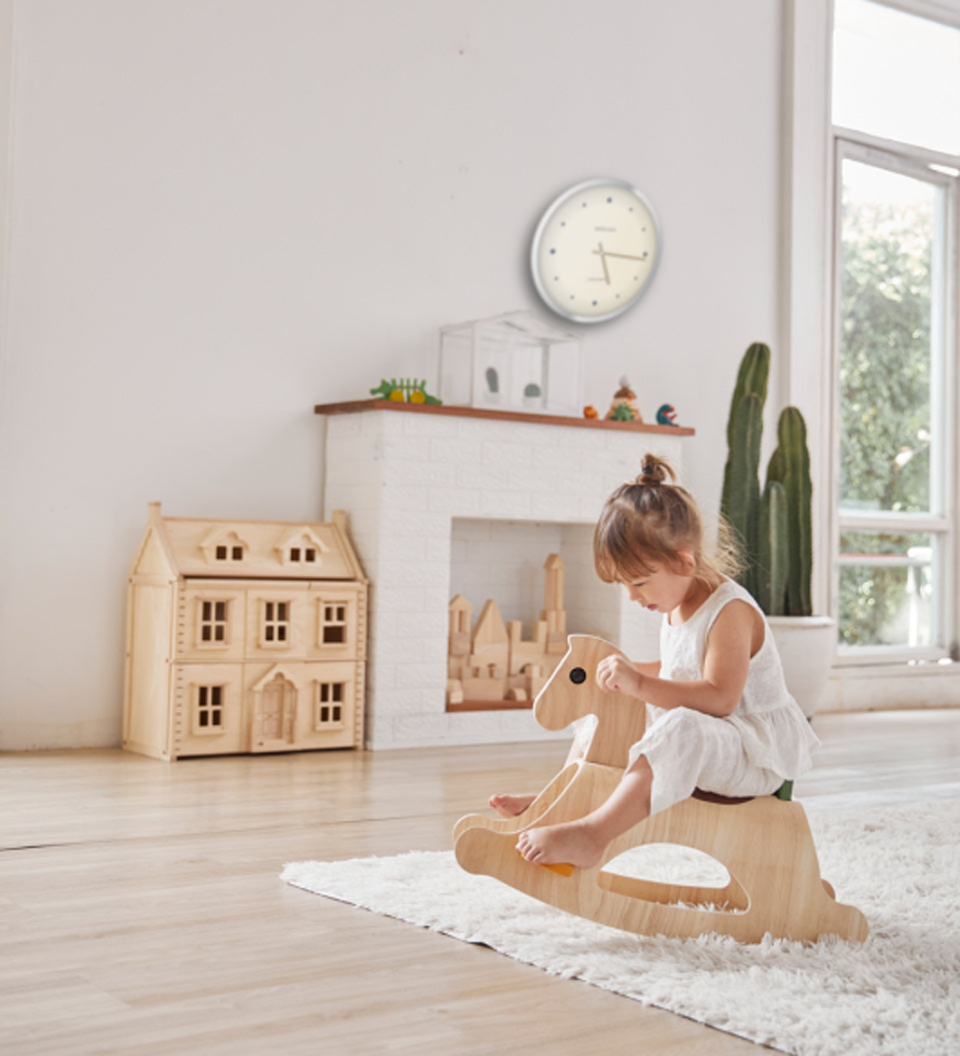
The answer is 5 h 16 min
